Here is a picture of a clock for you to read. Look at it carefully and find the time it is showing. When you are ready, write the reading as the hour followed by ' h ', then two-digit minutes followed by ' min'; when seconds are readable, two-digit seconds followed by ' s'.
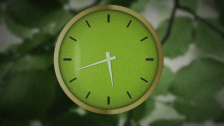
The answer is 5 h 42 min
